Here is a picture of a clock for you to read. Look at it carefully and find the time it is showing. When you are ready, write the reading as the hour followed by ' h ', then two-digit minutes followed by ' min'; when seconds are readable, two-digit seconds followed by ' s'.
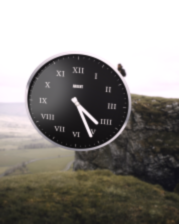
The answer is 4 h 26 min
